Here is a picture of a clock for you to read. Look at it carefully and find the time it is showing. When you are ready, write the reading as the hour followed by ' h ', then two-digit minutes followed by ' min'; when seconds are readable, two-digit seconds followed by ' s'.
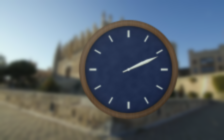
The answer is 2 h 11 min
